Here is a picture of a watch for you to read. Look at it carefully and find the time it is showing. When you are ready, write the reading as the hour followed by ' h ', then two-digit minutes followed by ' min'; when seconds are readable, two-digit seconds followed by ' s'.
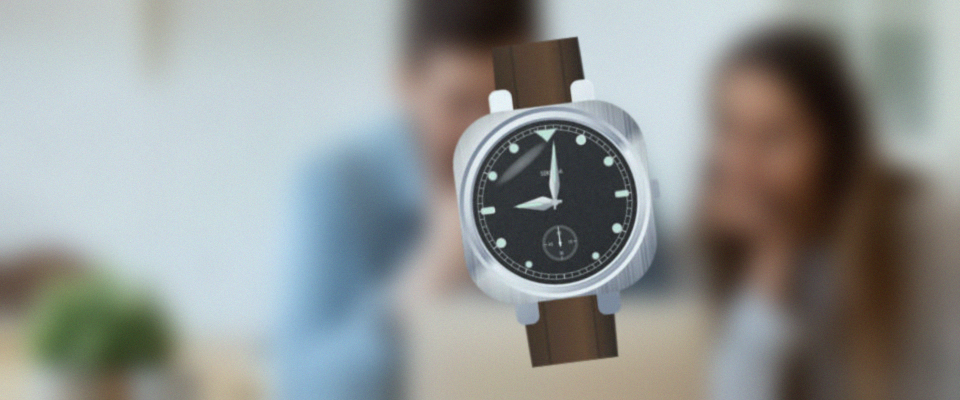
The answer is 9 h 01 min
